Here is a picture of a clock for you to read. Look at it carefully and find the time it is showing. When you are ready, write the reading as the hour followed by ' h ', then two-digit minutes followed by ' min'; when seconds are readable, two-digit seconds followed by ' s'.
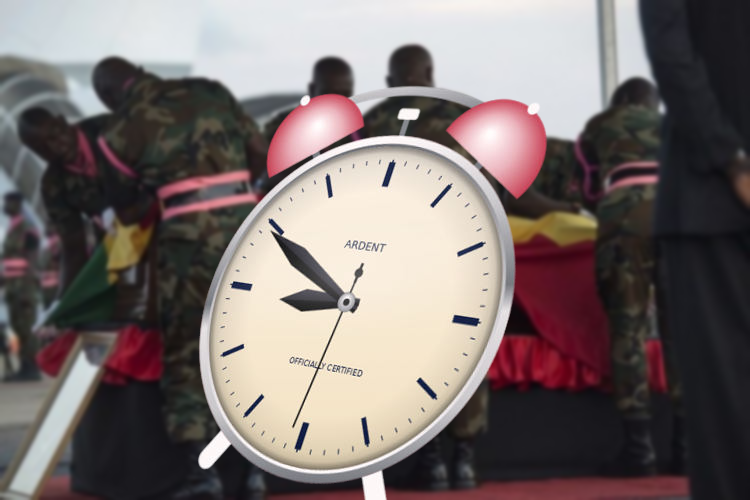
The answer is 8 h 49 min 31 s
